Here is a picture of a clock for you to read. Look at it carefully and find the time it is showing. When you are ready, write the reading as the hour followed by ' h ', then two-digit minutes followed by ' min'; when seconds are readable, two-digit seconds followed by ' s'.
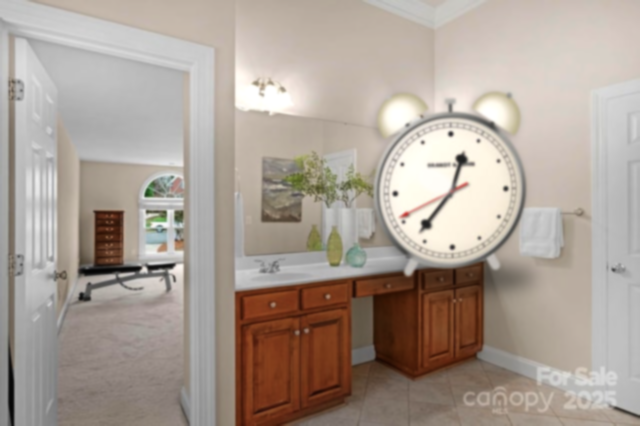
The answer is 12 h 36 min 41 s
